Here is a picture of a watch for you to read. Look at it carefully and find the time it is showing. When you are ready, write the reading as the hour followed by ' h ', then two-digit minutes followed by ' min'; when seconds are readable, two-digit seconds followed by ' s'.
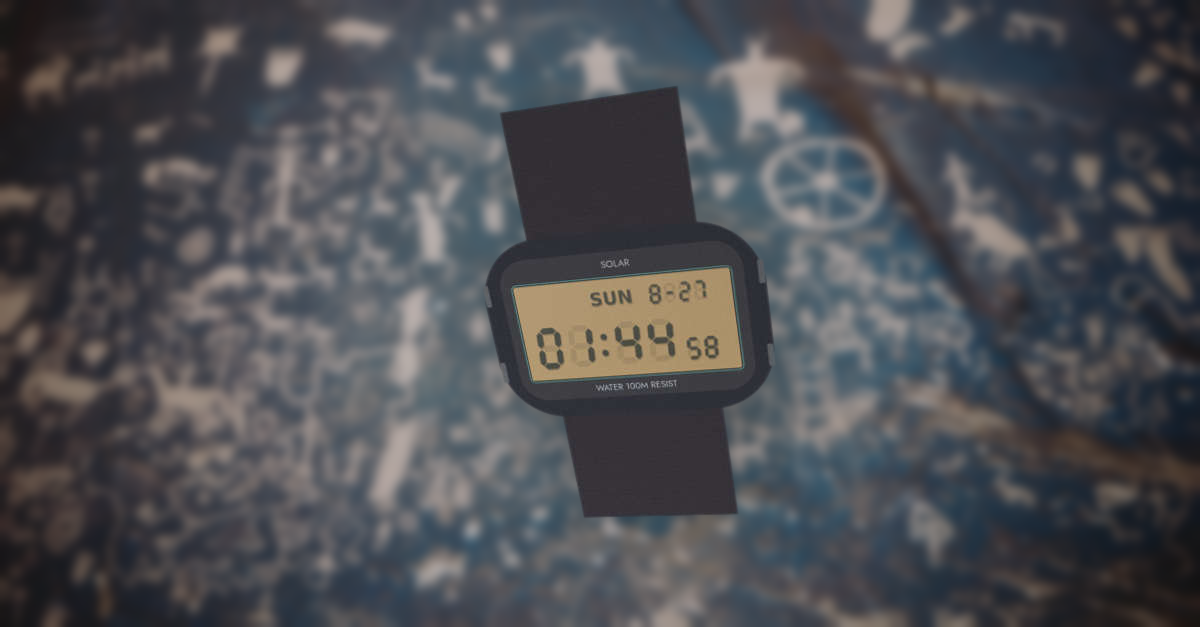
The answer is 1 h 44 min 58 s
